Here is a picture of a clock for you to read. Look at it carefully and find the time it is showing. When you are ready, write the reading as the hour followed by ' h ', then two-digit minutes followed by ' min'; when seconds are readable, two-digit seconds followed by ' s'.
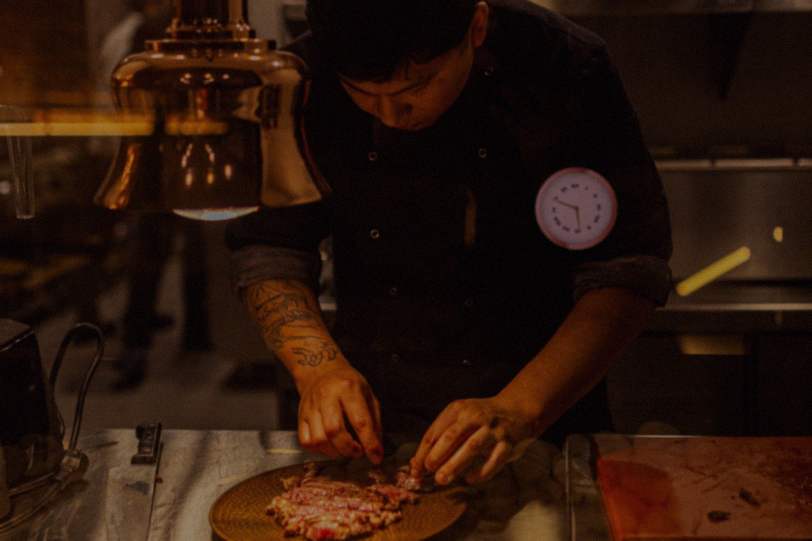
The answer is 5 h 49 min
